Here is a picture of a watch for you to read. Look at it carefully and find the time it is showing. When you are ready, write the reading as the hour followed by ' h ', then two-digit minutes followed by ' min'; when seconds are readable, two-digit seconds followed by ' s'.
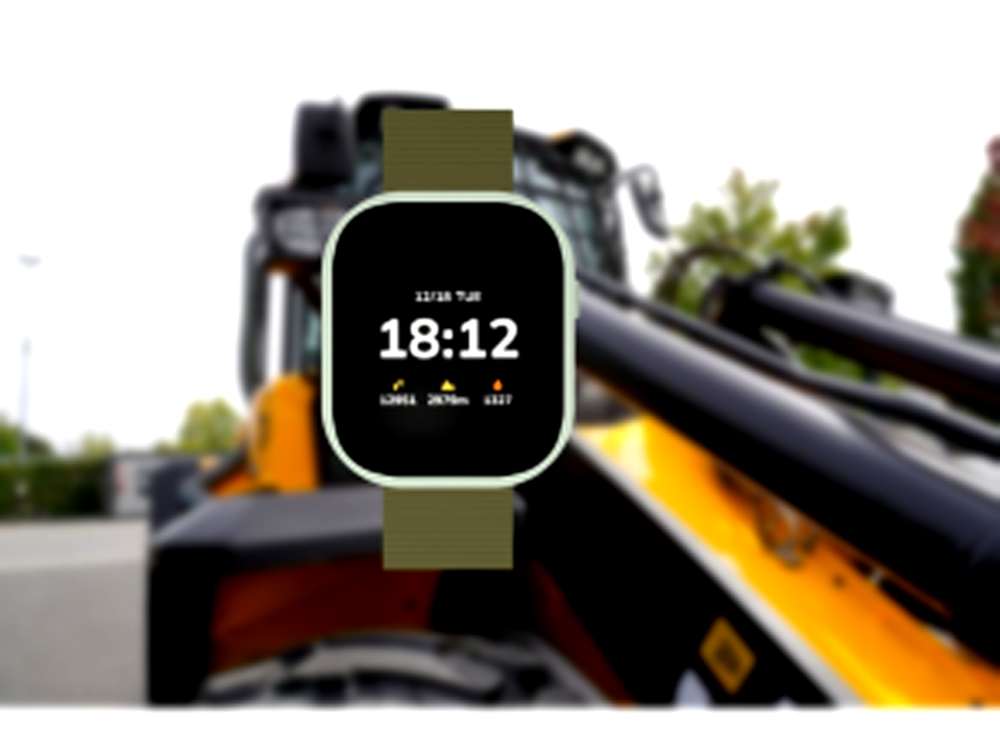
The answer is 18 h 12 min
